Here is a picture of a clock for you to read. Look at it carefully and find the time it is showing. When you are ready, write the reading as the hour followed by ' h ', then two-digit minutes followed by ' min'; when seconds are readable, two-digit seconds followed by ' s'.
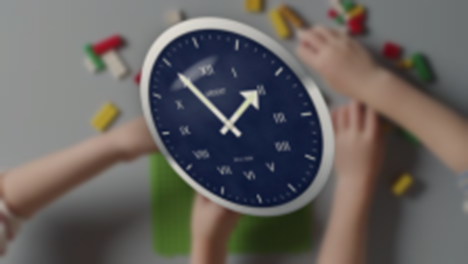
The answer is 1 h 55 min
